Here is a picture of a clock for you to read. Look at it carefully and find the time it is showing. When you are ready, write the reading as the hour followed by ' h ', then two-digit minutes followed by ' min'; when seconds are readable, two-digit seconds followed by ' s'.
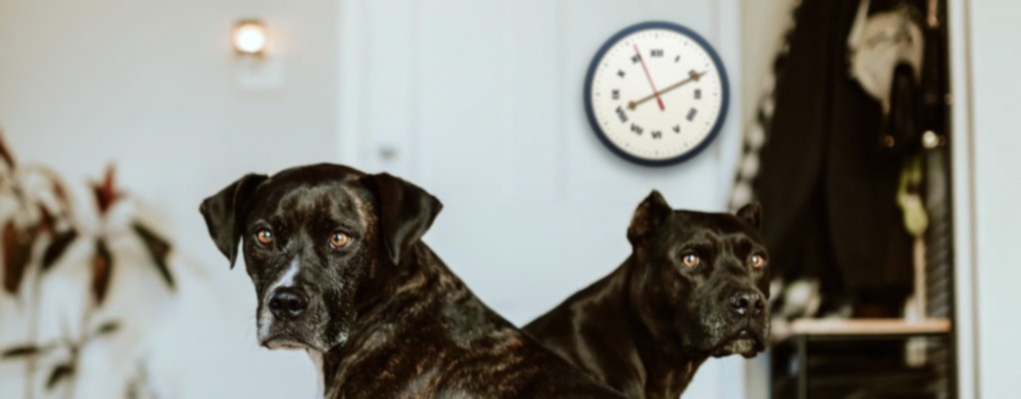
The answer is 8 h 10 min 56 s
